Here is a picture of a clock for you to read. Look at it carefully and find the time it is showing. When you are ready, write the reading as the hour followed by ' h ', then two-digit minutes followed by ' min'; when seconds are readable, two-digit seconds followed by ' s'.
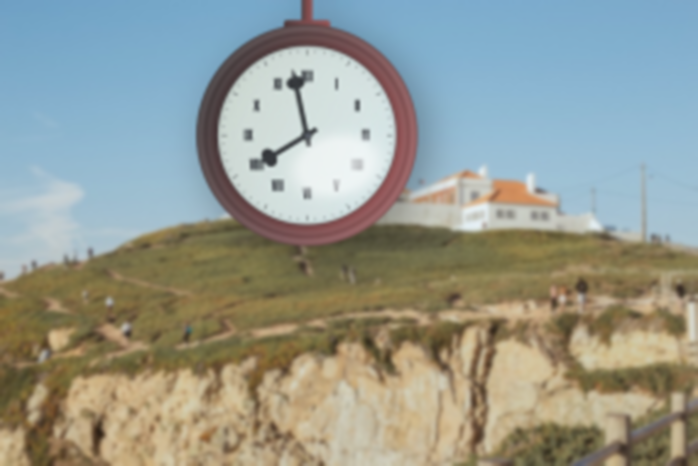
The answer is 7 h 58 min
